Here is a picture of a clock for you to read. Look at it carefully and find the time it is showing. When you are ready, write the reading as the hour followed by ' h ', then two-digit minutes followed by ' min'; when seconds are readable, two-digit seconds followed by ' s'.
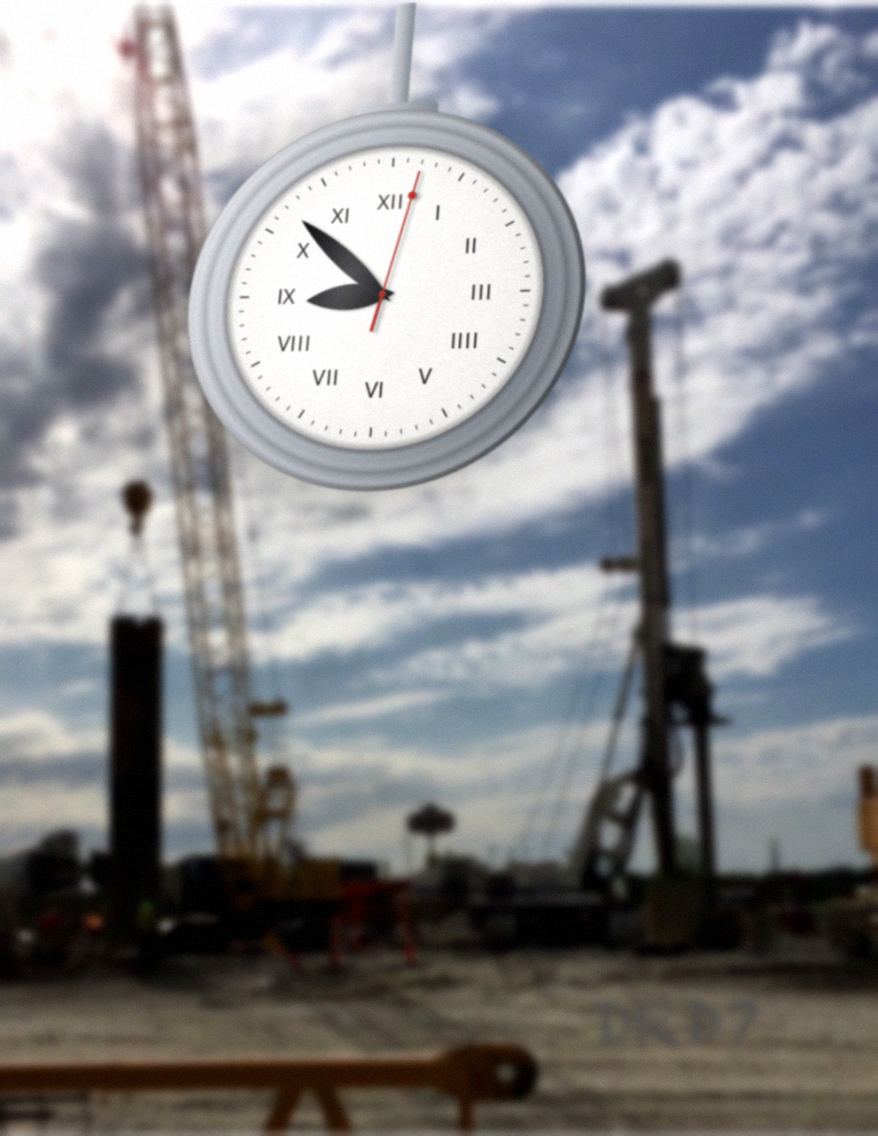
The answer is 8 h 52 min 02 s
